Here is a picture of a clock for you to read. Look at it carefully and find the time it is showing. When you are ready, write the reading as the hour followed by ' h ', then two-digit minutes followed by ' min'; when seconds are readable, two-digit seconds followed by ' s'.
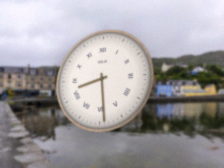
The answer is 8 h 29 min
